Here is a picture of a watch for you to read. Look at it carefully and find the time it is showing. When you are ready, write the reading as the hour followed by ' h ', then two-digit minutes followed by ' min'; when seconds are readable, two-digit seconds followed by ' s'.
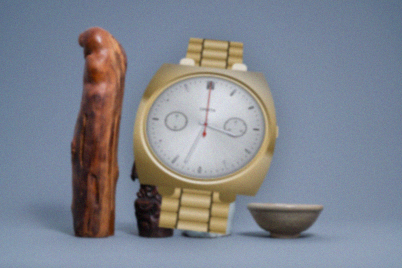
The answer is 3 h 33 min
